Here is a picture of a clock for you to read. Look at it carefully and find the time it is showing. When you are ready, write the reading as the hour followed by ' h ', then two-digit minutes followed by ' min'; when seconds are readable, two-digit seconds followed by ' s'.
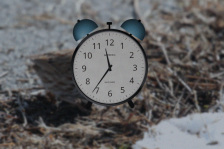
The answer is 11 h 36 min
